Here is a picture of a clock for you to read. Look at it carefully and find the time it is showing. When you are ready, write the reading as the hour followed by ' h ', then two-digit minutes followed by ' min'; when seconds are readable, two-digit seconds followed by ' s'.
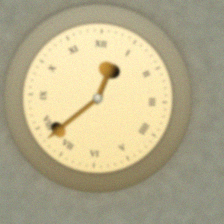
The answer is 12 h 38 min
